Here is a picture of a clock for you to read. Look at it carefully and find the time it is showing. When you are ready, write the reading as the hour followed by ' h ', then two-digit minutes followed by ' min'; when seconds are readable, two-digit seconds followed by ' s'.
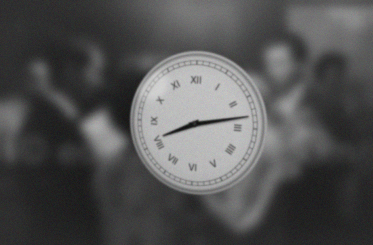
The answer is 8 h 13 min
